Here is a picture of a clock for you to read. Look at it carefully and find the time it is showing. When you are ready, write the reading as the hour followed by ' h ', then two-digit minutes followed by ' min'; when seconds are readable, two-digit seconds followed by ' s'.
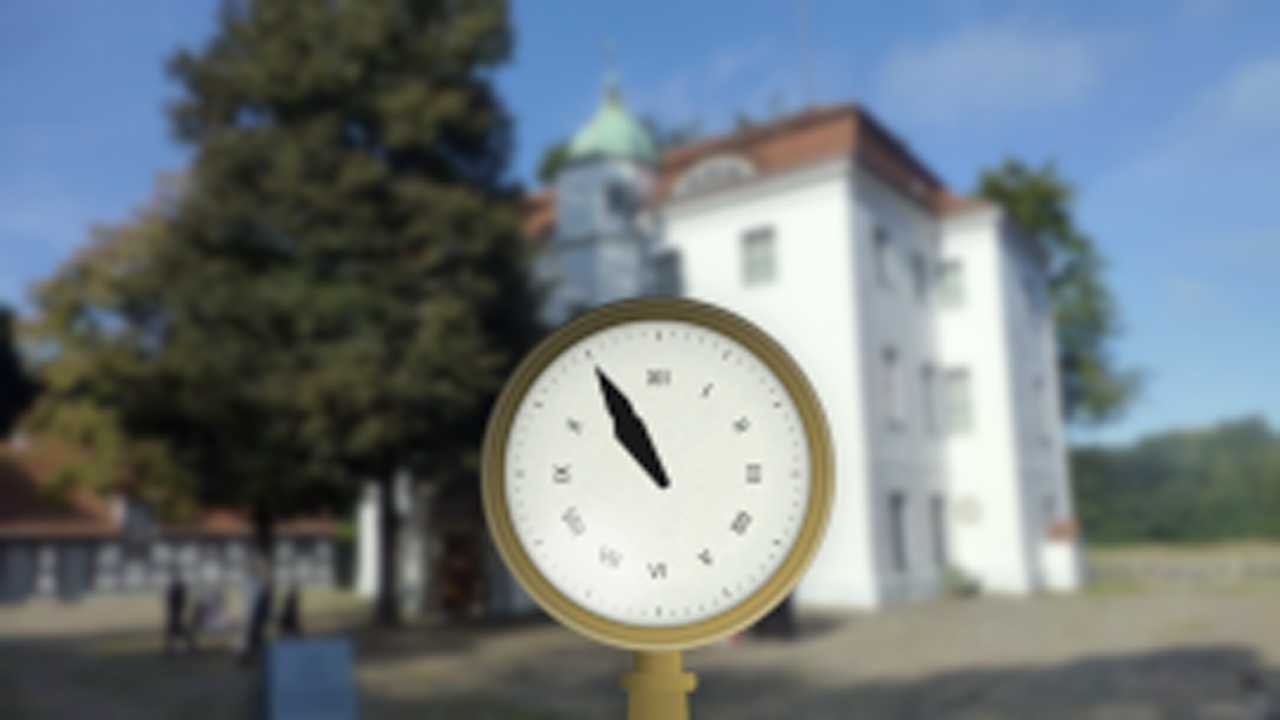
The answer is 10 h 55 min
